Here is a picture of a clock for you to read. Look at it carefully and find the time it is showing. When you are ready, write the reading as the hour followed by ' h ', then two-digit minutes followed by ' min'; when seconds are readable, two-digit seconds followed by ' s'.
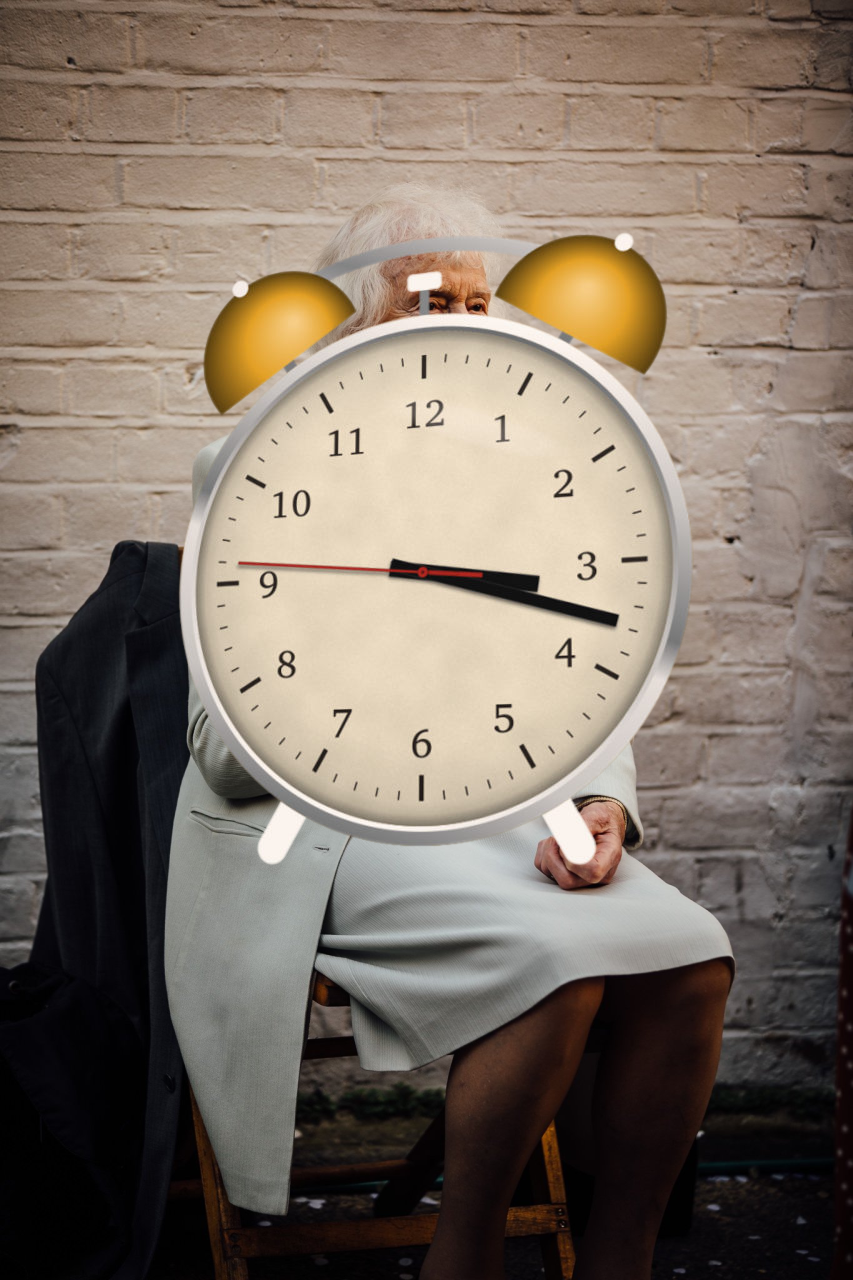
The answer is 3 h 17 min 46 s
